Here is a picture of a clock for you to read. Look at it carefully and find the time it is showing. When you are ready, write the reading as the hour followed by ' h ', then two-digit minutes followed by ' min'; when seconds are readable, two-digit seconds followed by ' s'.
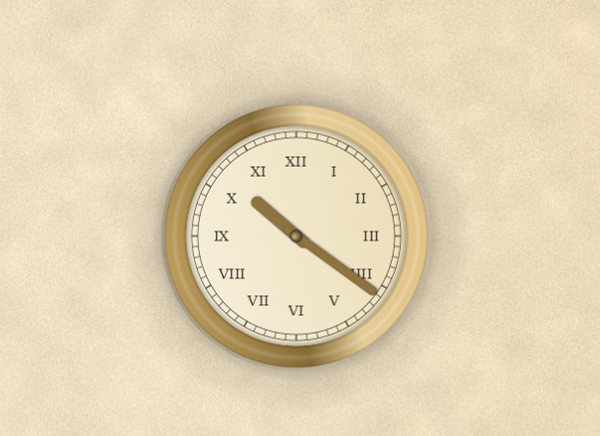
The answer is 10 h 21 min
